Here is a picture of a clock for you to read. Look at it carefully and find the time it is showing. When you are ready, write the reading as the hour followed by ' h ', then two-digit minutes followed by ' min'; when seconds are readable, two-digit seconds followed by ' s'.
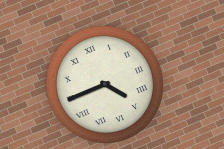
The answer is 4 h 45 min
